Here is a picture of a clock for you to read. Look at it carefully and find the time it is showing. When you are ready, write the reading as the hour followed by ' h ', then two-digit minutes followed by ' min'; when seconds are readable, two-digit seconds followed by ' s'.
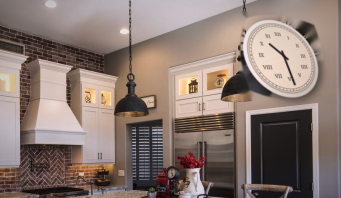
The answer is 10 h 29 min
